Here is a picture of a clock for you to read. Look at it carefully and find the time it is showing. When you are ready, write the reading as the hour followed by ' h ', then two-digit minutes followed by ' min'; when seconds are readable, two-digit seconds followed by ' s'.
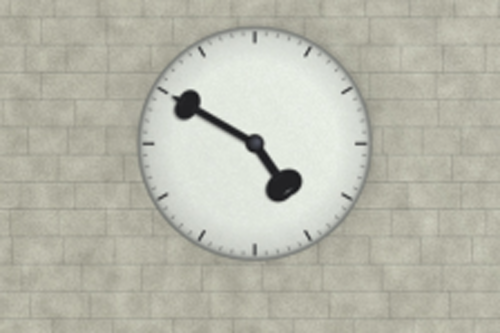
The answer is 4 h 50 min
